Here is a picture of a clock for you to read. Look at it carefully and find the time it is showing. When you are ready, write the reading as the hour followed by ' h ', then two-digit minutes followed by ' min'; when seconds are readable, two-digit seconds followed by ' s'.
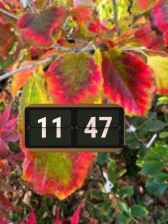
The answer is 11 h 47 min
